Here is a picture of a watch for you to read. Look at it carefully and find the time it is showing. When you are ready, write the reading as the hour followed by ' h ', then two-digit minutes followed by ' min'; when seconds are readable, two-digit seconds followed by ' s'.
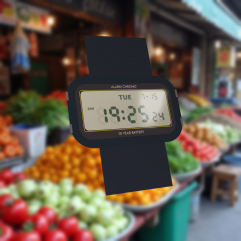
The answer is 19 h 25 min 24 s
